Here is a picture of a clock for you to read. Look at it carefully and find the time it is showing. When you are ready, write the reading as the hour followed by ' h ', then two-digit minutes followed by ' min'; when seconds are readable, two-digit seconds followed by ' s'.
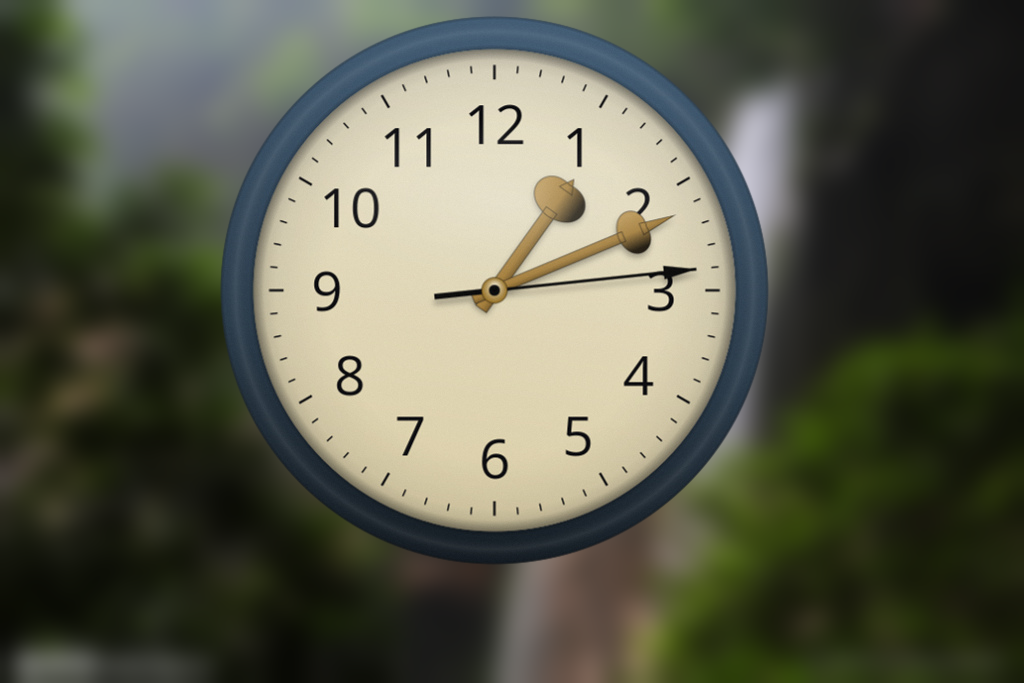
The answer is 1 h 11 min 14 s
